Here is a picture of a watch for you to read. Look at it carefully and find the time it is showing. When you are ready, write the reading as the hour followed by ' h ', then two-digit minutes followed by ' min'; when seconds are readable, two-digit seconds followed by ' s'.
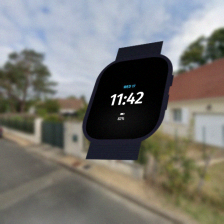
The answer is 11 h 42 min
